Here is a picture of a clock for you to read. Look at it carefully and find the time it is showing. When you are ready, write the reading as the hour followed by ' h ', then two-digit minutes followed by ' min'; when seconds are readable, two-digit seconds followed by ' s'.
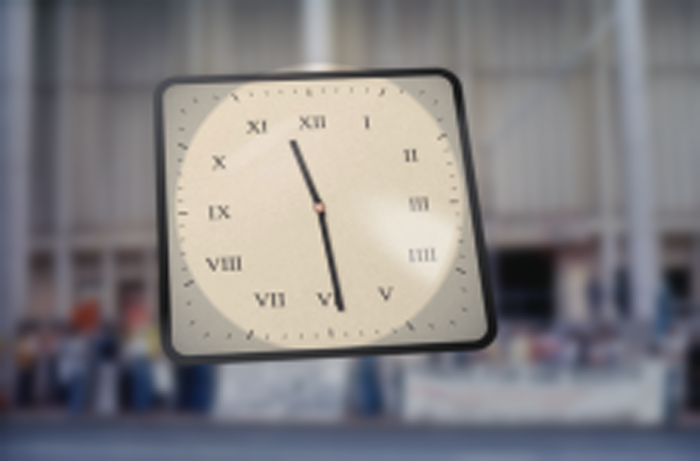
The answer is 11 h 29 min
